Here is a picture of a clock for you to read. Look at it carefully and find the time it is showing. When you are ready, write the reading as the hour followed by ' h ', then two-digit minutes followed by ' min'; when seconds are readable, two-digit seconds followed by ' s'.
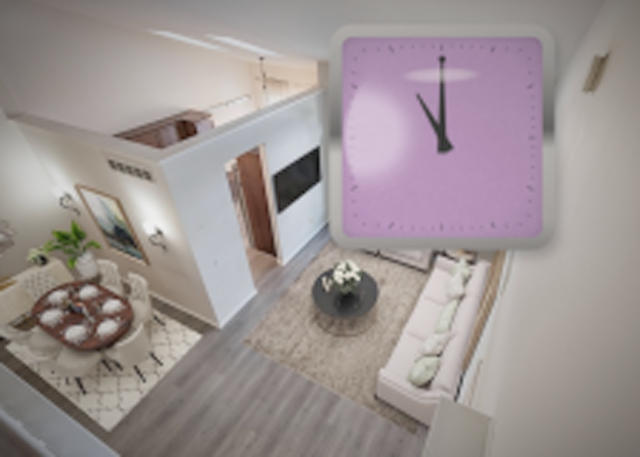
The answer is 11 h 00 min
